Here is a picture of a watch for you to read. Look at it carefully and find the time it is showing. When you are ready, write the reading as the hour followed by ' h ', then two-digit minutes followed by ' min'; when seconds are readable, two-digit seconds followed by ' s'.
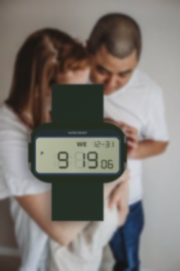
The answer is 9 h 19 min
